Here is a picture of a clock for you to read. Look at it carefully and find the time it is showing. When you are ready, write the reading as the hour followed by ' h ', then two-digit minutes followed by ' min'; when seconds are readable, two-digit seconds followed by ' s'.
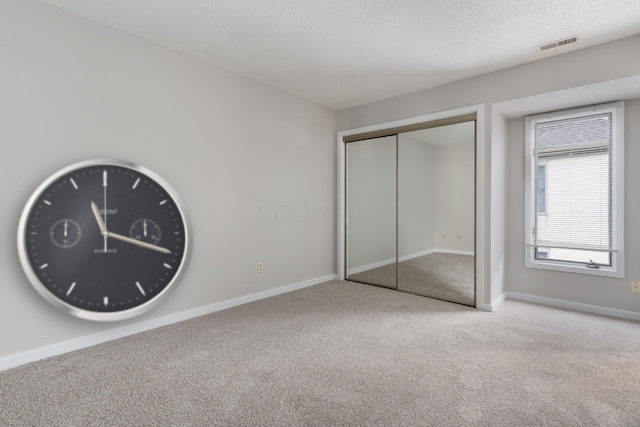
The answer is 11 h 18 min
